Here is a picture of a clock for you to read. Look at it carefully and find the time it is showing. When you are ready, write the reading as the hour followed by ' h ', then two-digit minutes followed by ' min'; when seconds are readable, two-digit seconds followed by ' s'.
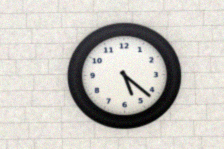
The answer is 5 h 22 min
